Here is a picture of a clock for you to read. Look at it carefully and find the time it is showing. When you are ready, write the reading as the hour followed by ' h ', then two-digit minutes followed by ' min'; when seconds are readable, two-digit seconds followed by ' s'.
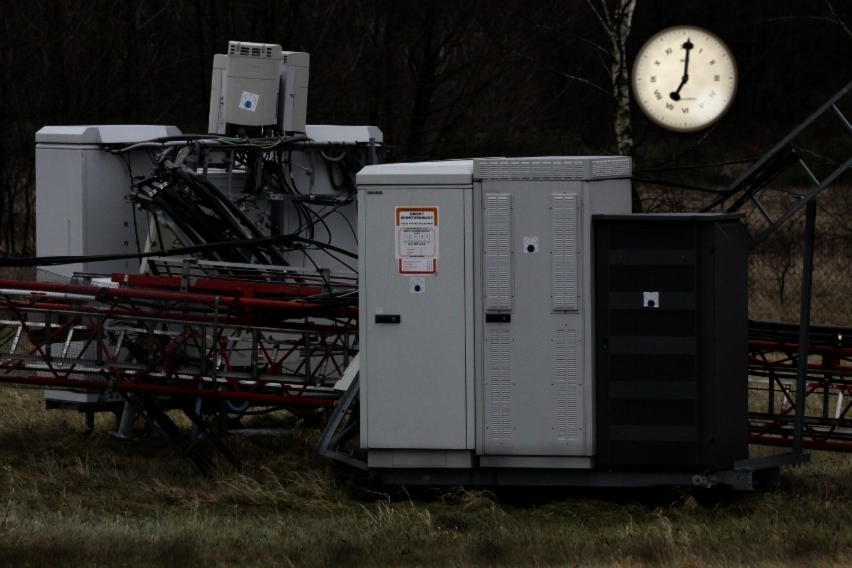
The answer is 7 h 01 min
